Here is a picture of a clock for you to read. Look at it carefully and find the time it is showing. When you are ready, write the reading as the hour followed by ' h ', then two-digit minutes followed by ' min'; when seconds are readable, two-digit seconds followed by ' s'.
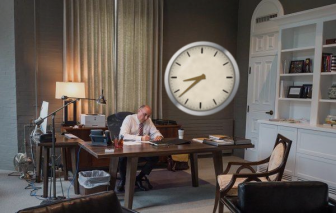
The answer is 8 h 38 min
